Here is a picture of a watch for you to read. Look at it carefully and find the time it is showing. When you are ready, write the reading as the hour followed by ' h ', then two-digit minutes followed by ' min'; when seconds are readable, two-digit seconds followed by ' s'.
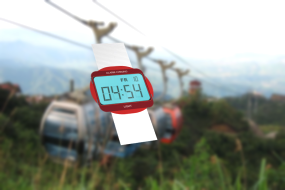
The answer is 4 h 54 min
